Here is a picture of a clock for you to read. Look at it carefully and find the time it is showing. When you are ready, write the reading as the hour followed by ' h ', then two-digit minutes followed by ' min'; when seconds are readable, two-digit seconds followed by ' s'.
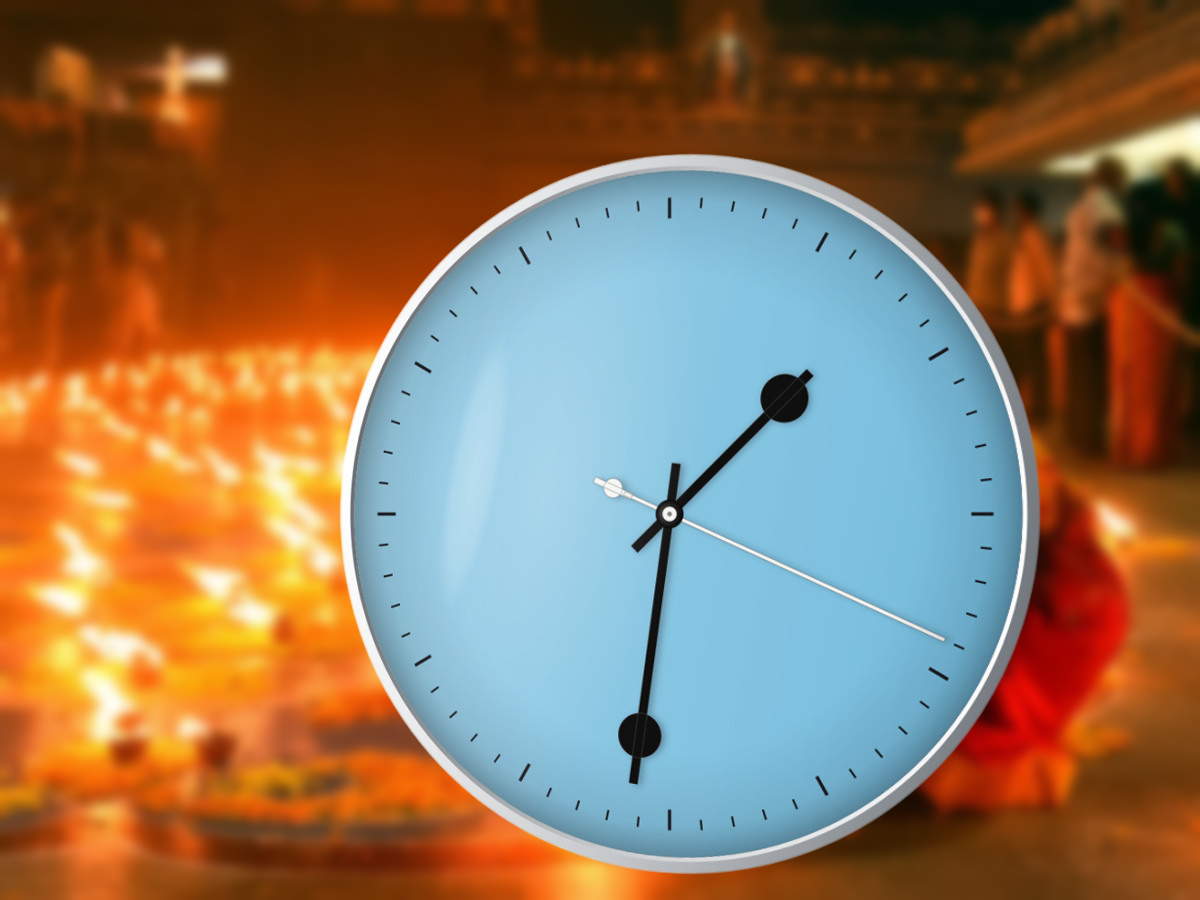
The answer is 1 h 31 min 19 s
